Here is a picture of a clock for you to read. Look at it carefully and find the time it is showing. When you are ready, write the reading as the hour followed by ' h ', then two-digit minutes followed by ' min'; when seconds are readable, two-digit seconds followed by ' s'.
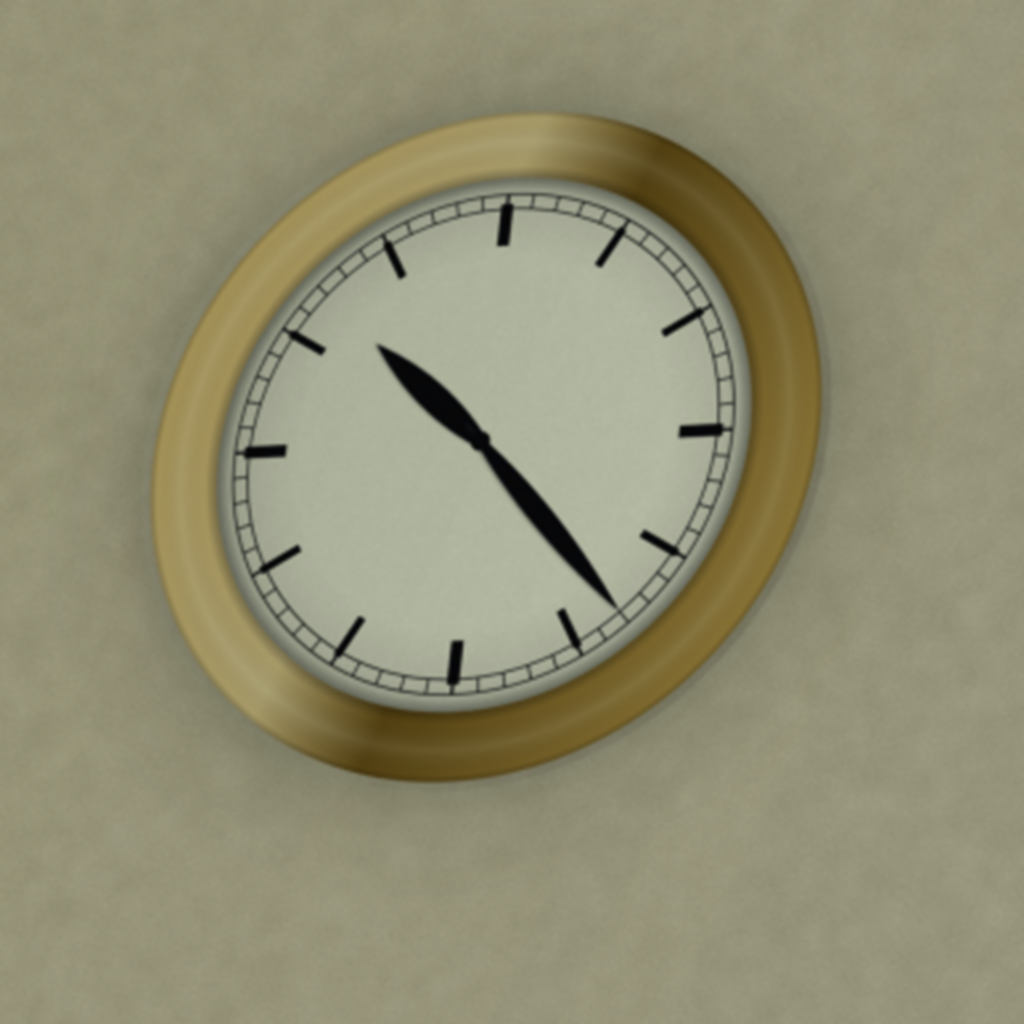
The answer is 10 h 23 min
